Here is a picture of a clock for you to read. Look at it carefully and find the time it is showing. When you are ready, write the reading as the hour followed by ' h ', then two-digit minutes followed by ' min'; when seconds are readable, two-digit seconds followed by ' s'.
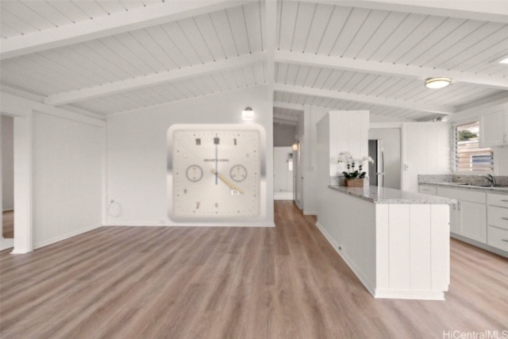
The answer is 4 h 21 min
